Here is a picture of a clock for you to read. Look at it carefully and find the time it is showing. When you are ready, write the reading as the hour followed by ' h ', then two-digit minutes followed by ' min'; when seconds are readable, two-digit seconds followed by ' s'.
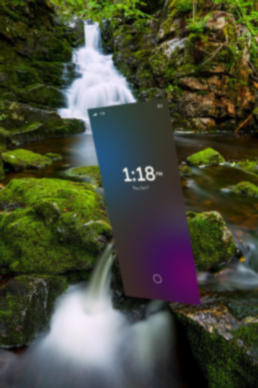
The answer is 1 h 18 min
